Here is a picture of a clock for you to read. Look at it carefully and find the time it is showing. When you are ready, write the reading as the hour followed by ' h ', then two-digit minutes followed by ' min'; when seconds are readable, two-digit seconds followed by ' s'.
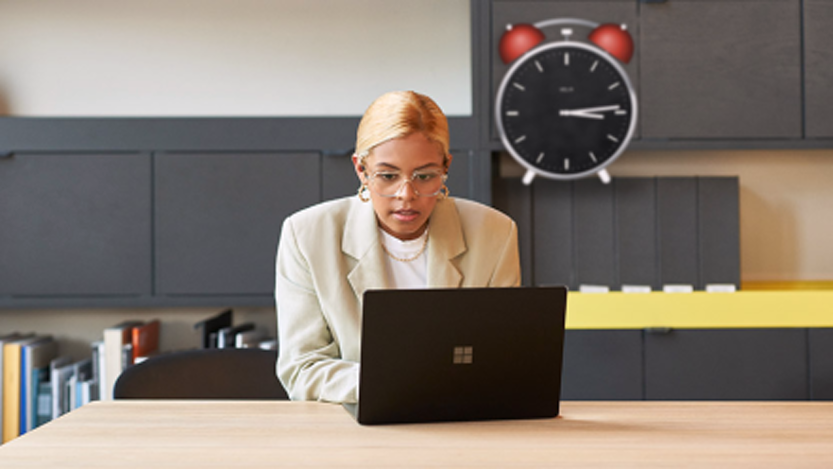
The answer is 3 h 14 min
